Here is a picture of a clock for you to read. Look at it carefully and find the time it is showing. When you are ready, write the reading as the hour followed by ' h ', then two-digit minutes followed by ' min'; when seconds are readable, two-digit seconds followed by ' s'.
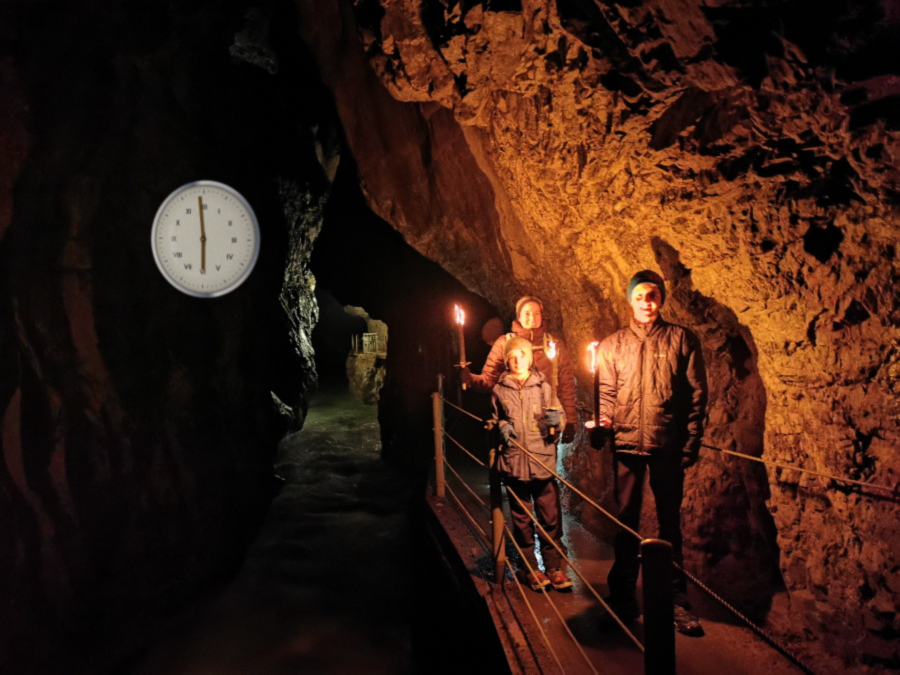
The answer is 5 h 59 min
